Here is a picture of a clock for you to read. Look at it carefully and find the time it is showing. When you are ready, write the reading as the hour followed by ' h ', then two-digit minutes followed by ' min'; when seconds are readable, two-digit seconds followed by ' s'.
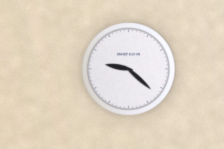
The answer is 9 h 22 min
